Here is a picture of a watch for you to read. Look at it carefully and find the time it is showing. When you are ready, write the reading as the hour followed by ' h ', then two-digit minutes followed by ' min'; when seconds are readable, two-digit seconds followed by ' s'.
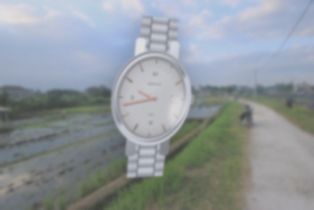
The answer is 9 h 43 min
